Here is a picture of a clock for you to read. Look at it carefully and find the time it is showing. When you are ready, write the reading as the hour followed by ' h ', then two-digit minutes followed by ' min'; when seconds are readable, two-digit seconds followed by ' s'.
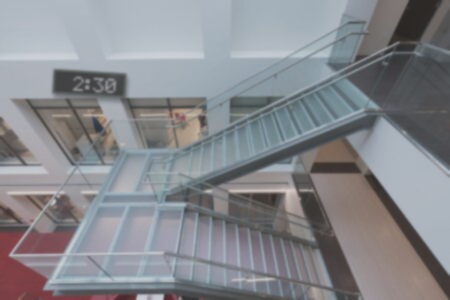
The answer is 2 h 30 min
